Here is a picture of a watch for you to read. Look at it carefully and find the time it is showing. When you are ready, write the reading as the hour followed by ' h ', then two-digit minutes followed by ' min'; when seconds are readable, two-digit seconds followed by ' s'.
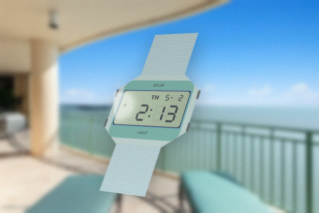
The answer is 2 h 13 min
